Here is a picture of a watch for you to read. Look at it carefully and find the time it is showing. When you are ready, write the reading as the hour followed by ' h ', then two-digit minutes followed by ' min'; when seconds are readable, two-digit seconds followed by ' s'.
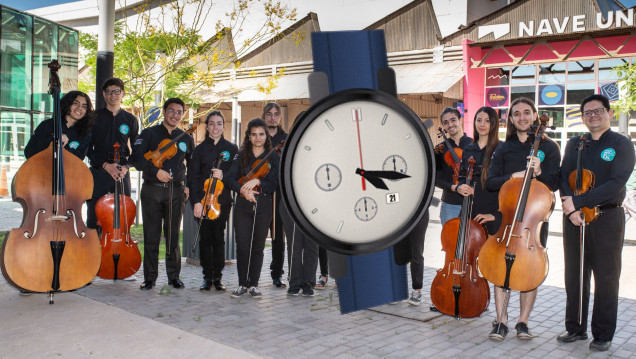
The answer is 4 h 17 min
